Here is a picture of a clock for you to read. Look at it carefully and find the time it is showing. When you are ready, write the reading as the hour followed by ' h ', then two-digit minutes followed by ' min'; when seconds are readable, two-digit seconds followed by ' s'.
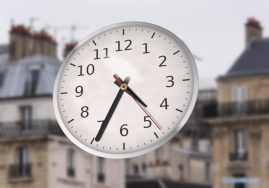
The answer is 4 h 34 min 24 s
